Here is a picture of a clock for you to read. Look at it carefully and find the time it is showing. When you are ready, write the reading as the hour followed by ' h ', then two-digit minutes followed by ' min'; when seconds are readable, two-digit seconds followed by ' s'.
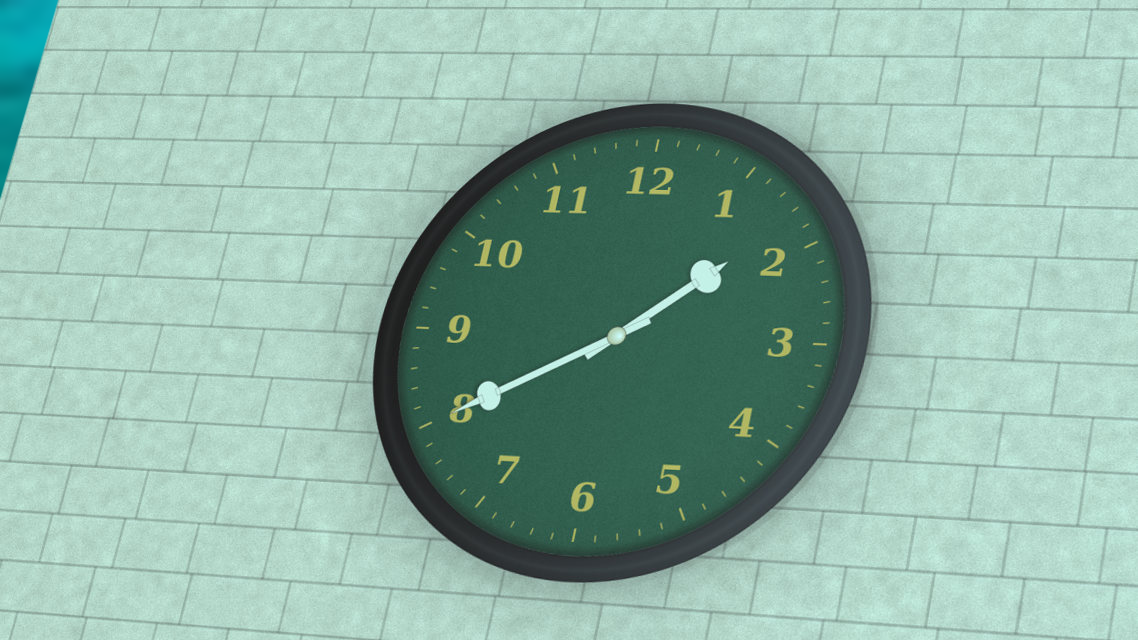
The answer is 1 h 40 min
